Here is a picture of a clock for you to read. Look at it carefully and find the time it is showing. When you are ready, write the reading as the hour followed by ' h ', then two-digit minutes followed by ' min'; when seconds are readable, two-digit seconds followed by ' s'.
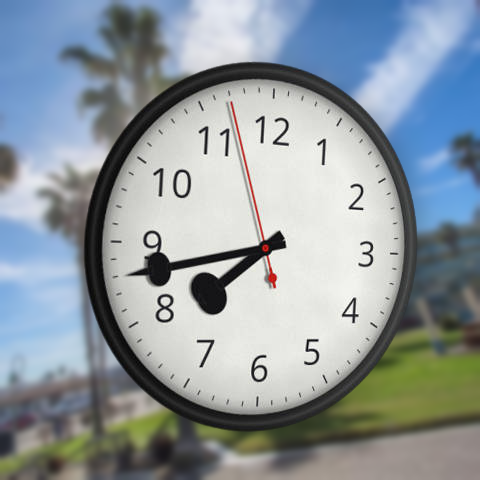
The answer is 7 h 42 min 57 s
